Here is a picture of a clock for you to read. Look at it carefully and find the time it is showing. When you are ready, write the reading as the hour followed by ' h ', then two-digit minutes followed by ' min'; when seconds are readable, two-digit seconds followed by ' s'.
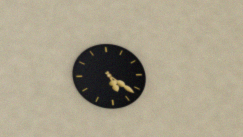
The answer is 5 h 22 min
